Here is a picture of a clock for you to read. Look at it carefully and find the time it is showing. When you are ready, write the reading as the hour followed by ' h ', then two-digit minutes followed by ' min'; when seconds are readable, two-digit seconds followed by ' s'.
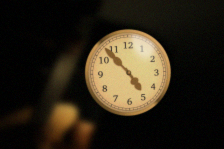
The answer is 4 h 53 min
